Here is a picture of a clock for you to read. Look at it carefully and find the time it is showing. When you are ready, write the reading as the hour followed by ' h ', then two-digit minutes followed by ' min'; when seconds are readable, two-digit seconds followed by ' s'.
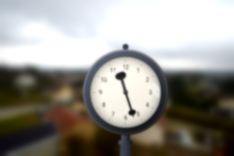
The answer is 11 h 27 min
